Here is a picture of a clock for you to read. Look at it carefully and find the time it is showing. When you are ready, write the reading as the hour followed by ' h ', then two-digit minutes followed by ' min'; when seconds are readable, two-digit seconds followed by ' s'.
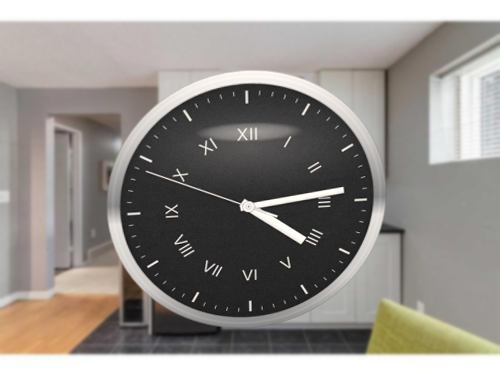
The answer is 4 h 13 min 49 s
